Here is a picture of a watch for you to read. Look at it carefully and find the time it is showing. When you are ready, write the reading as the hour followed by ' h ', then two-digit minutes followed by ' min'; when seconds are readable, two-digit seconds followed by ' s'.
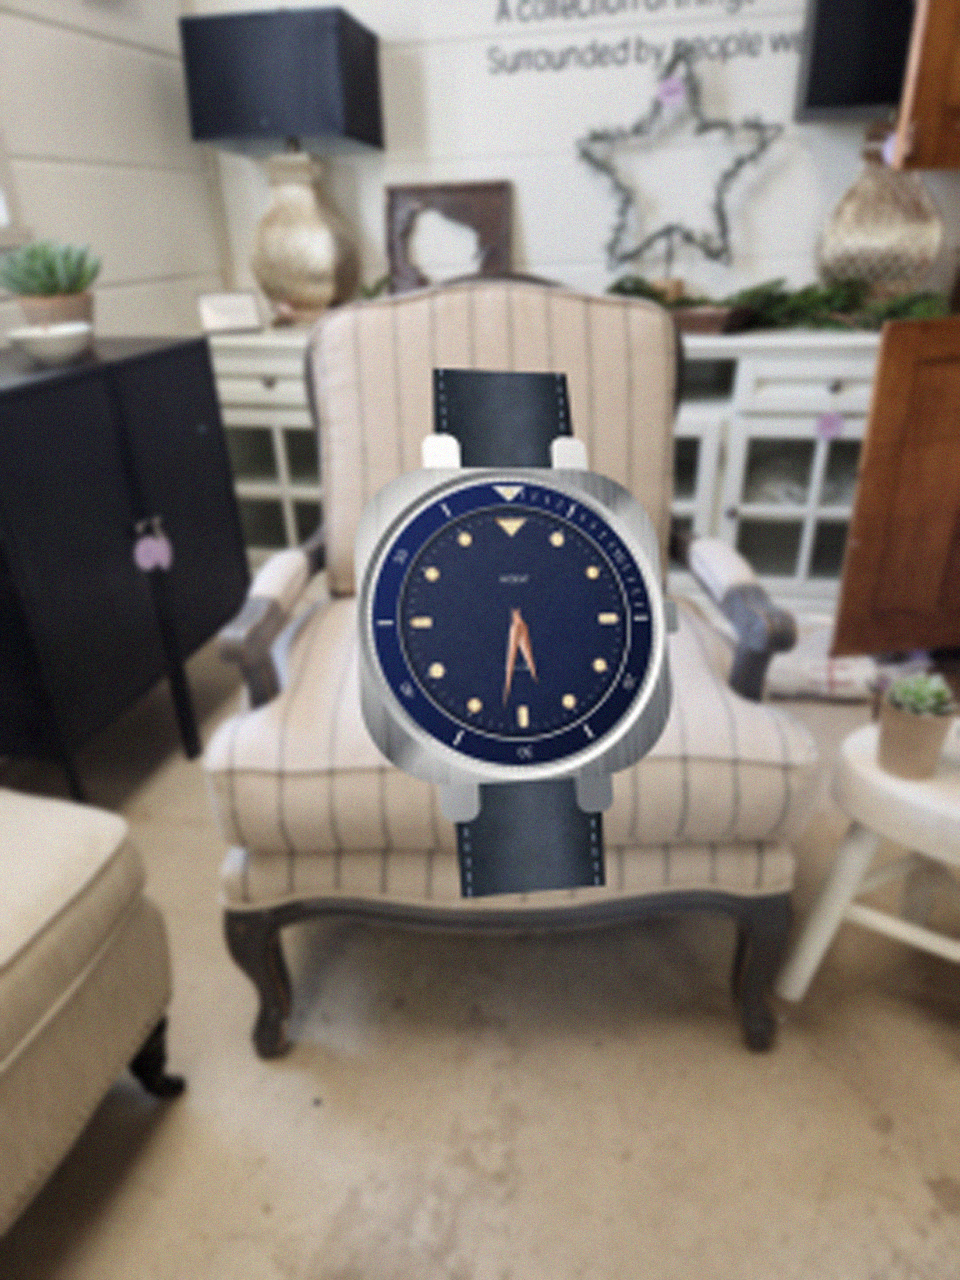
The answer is 5 h 32 min
